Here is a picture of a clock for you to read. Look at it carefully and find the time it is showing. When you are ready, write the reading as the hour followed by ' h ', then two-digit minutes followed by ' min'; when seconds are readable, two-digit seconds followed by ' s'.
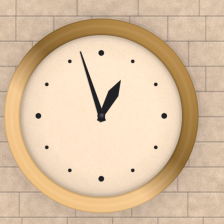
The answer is 12 h 57 min
